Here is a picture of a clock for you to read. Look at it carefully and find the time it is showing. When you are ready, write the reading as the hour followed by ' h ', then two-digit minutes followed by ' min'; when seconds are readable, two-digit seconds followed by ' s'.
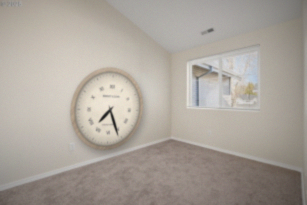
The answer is 7 h 26 min
